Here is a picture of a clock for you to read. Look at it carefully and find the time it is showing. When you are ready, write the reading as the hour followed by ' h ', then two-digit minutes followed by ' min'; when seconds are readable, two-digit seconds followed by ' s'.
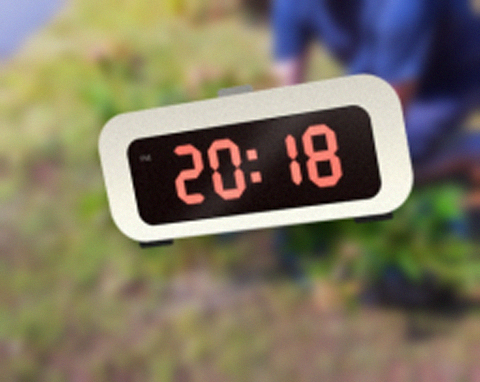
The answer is 20 h 18 min
